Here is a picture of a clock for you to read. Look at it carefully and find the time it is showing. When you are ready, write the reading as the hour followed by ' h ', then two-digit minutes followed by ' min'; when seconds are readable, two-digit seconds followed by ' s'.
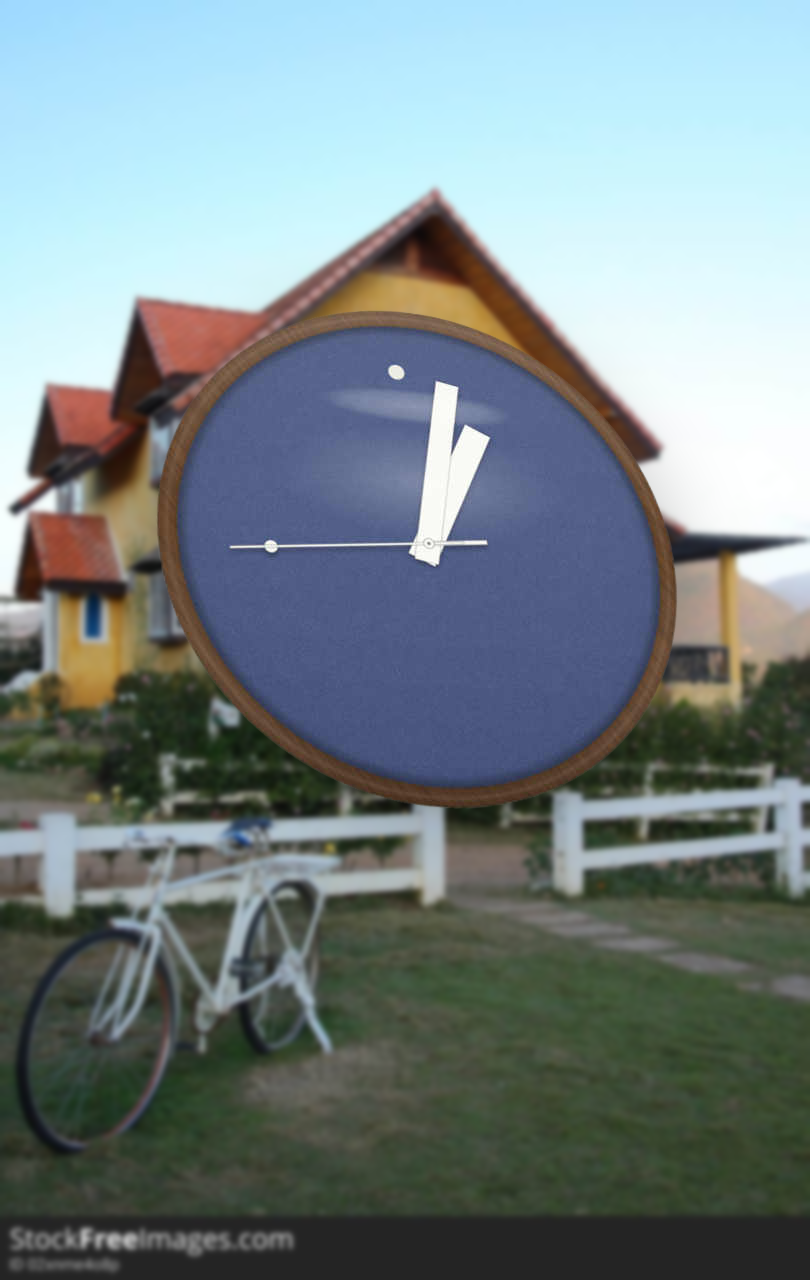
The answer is 1 h 02 min 45 s
